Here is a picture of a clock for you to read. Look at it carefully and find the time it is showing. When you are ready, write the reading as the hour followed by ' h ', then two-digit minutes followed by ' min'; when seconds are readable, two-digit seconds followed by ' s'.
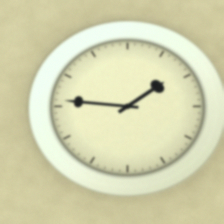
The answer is 1 h 46 min
